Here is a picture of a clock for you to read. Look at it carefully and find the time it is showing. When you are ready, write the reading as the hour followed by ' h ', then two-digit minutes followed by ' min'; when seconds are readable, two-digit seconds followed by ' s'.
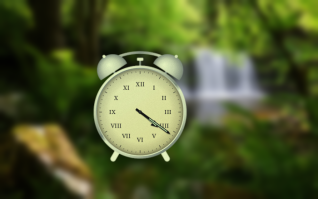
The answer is 4 h 21 min
